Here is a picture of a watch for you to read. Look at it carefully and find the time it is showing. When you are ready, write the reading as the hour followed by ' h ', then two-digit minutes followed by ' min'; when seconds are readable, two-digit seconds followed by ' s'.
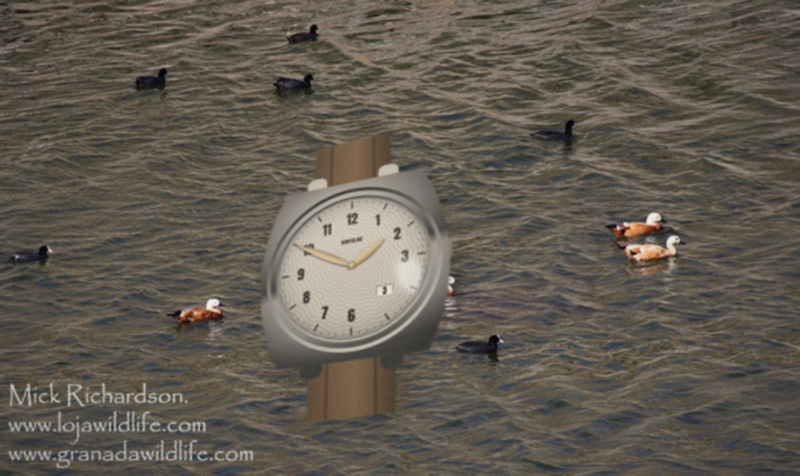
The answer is 1 h 50 min
